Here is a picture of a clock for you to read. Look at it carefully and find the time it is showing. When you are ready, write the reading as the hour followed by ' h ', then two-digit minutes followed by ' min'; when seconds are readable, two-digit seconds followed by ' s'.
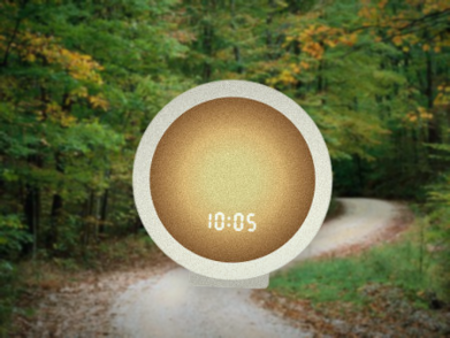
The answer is 10 h 05 min
